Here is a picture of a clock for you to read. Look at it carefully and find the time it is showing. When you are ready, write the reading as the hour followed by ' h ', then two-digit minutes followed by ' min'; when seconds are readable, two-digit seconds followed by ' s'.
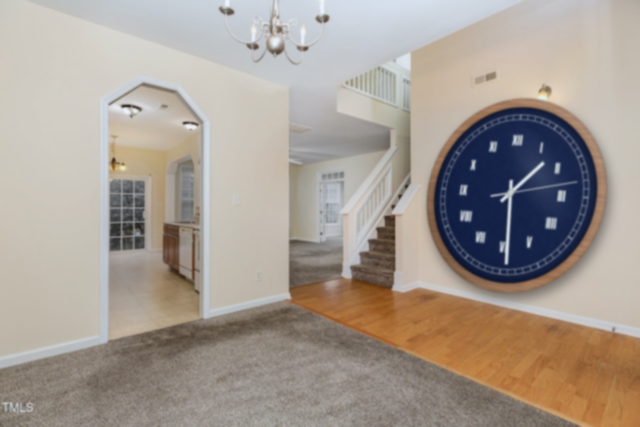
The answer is 1 h 29 min 13 s
